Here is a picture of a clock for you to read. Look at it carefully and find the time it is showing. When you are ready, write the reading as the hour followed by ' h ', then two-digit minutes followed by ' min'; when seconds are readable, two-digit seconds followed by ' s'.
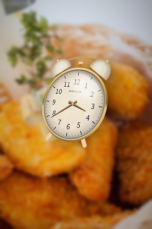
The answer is 3 h 39 min
